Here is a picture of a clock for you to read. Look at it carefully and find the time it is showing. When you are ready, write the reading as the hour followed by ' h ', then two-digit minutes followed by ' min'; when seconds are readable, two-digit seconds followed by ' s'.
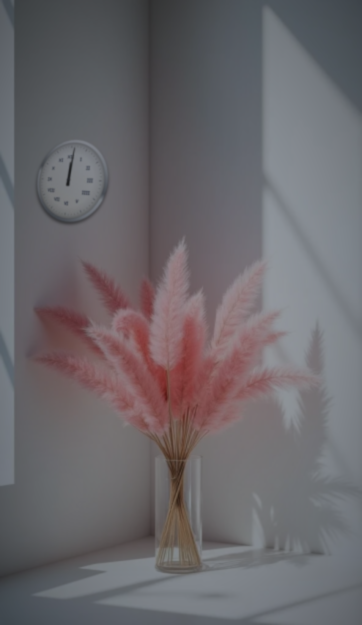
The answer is 12 h 01 min
